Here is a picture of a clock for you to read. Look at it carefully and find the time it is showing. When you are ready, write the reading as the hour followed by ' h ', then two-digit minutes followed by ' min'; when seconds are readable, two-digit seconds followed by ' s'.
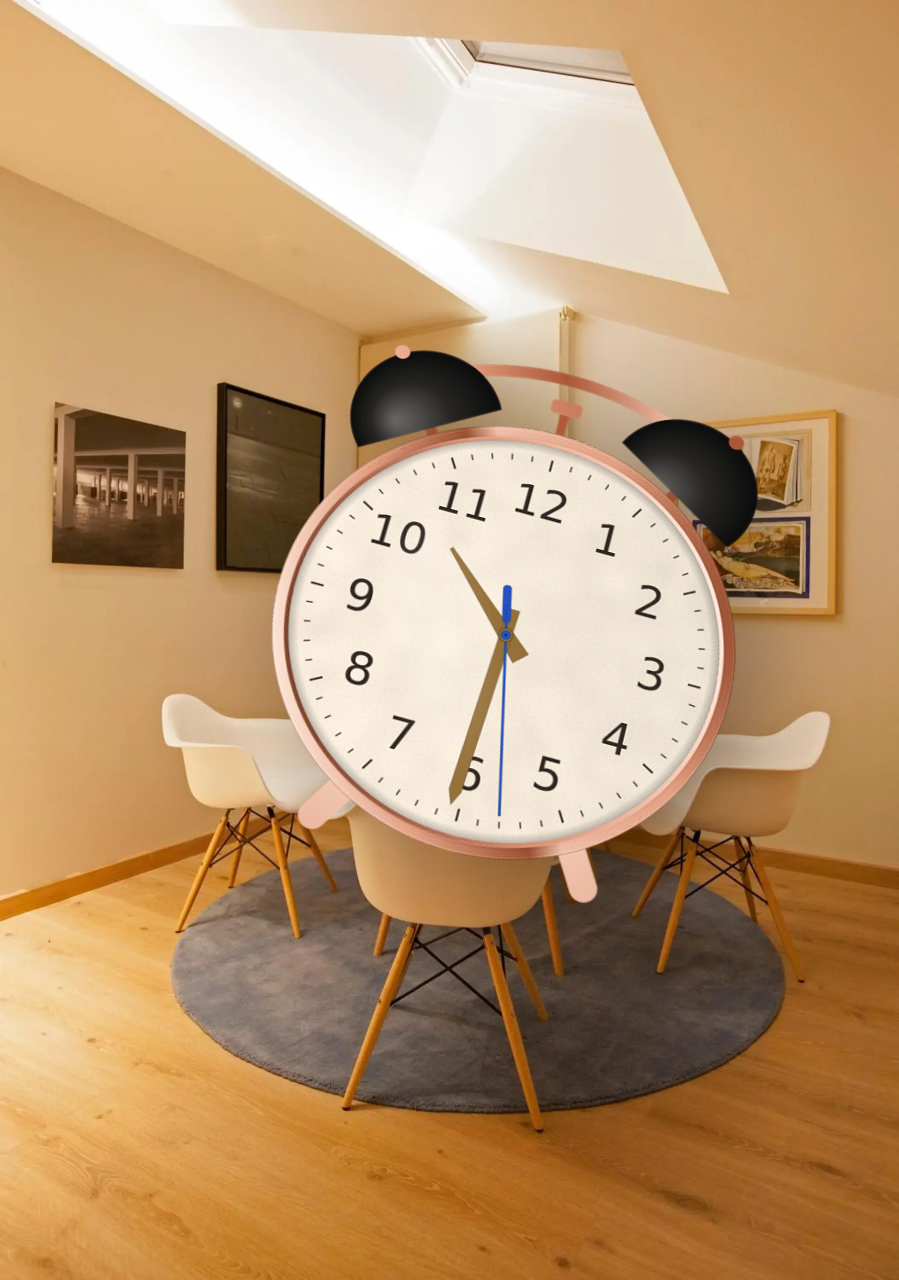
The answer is 10 h 30 min 28 s
